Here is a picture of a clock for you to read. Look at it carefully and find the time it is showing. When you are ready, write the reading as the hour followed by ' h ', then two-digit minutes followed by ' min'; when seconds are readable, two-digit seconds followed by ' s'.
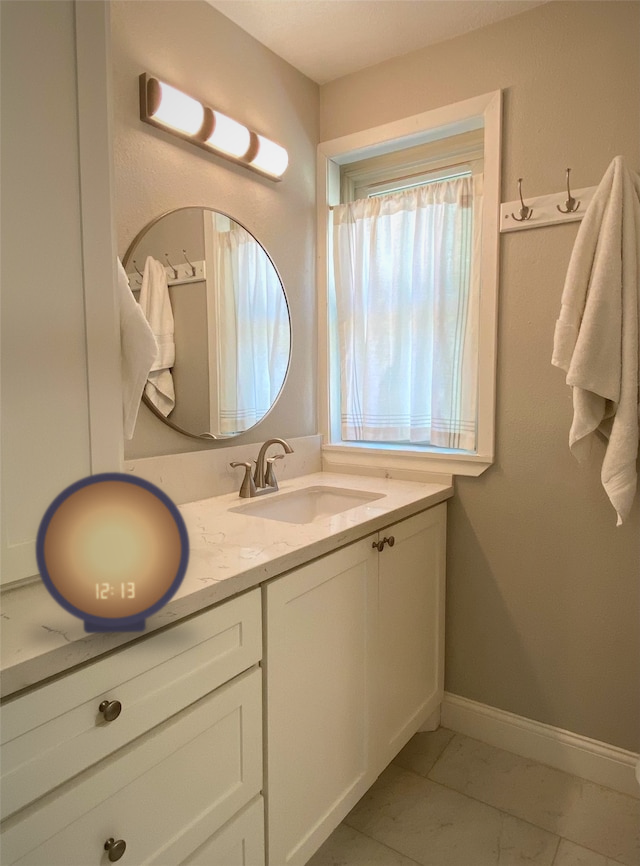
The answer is 12 h 13 min
